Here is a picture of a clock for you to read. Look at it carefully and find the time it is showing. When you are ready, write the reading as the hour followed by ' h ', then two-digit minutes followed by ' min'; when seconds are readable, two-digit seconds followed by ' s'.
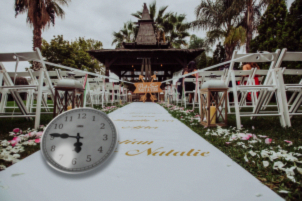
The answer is 5 h 46 min
